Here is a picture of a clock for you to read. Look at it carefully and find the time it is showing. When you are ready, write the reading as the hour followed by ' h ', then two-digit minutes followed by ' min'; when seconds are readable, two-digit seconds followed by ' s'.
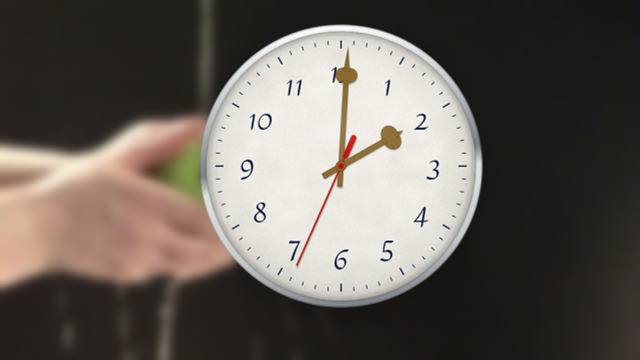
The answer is 2 h 00 min 34 s
